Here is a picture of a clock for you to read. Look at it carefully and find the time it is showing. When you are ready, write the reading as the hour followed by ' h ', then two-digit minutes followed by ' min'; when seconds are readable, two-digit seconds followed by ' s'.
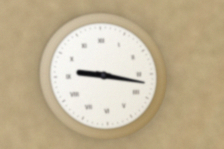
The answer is 9 h 17 min
